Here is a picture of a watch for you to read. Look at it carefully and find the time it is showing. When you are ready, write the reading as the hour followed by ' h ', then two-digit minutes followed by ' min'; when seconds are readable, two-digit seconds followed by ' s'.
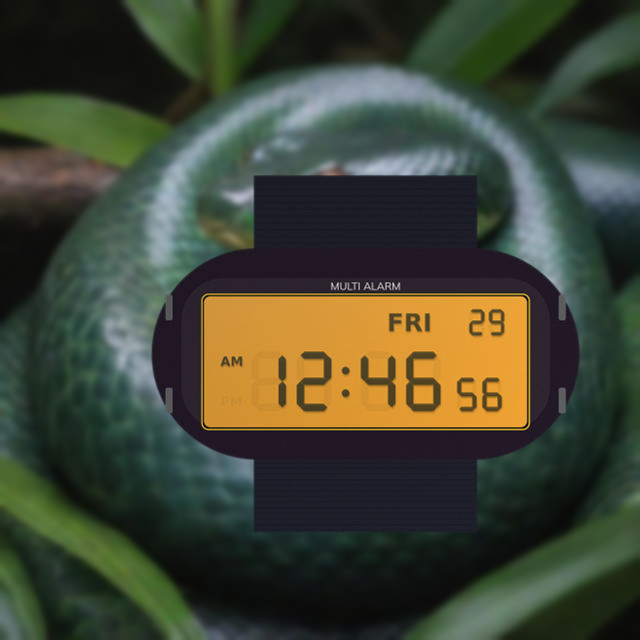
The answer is 12 h 46 min 56 s
